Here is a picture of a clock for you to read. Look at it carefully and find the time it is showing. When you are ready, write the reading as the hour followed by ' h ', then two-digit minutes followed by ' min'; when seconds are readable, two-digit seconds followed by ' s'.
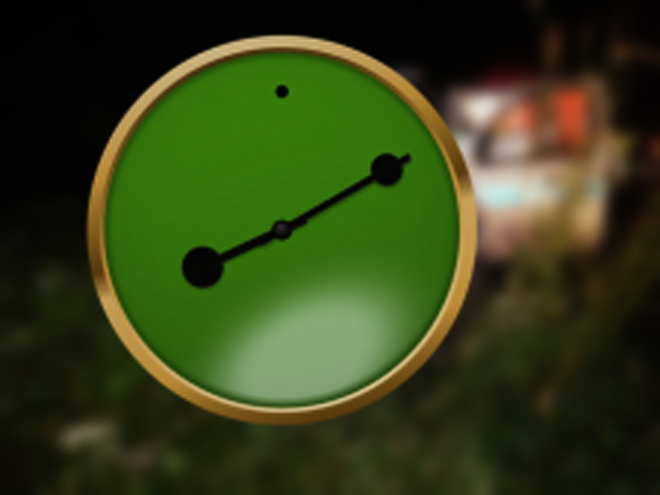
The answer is 8 h 10 min
